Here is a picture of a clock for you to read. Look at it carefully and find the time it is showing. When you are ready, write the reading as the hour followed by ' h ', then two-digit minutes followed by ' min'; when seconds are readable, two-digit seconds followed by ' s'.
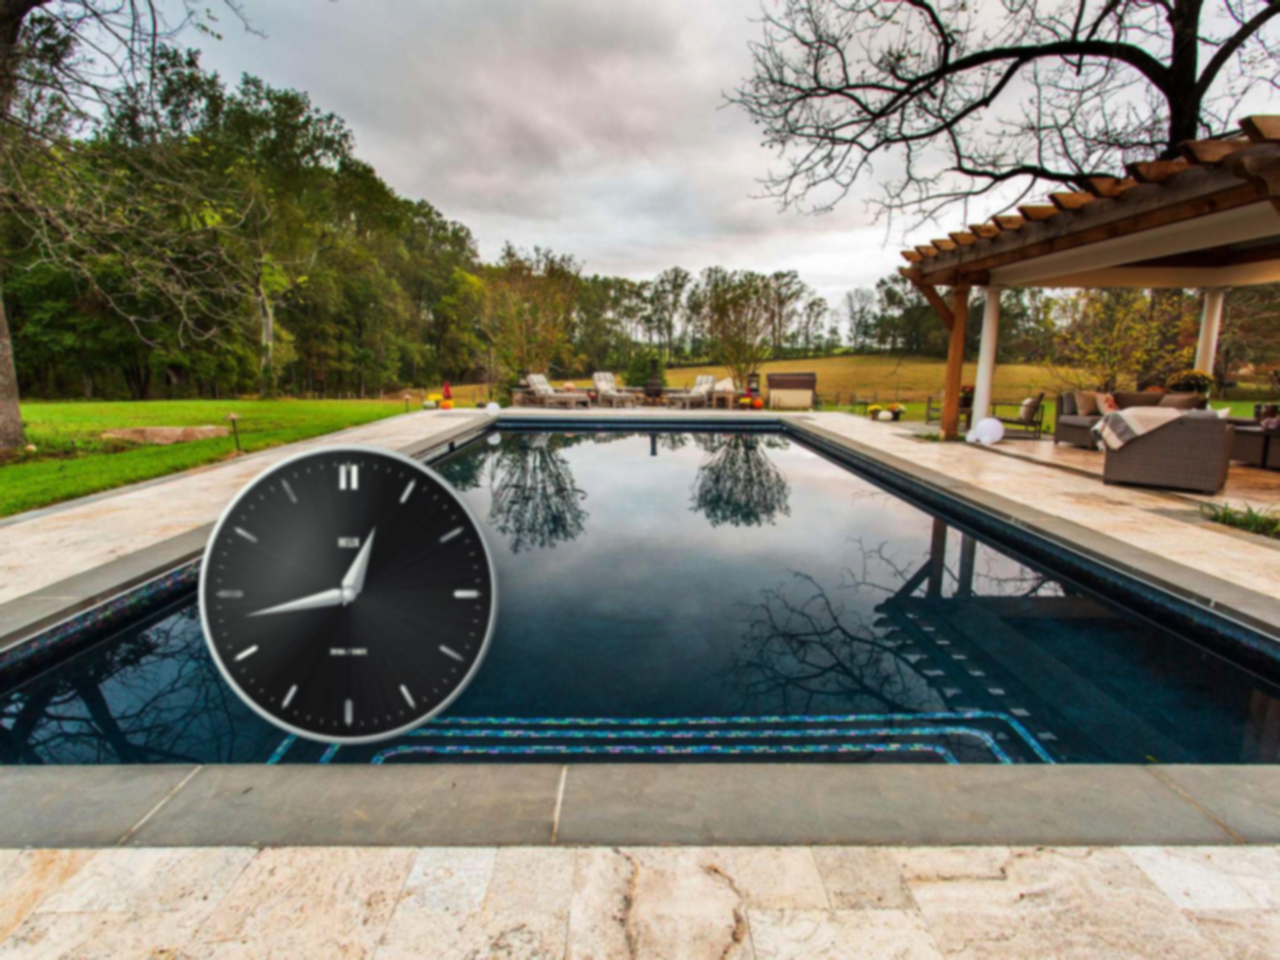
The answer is 12 h 43 min
